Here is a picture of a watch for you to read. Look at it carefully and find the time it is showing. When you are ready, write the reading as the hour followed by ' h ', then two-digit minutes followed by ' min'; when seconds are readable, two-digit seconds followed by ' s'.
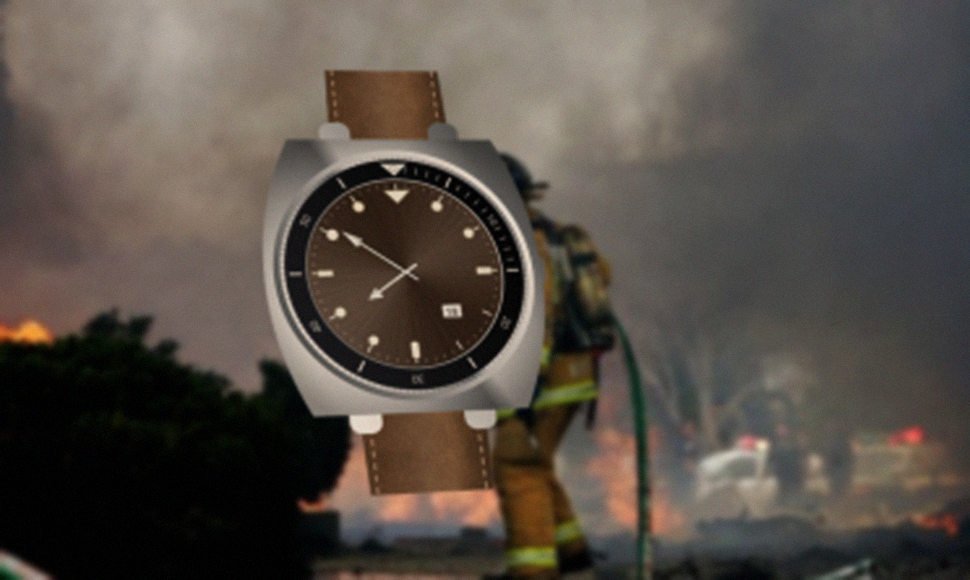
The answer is 7 h 51 min
